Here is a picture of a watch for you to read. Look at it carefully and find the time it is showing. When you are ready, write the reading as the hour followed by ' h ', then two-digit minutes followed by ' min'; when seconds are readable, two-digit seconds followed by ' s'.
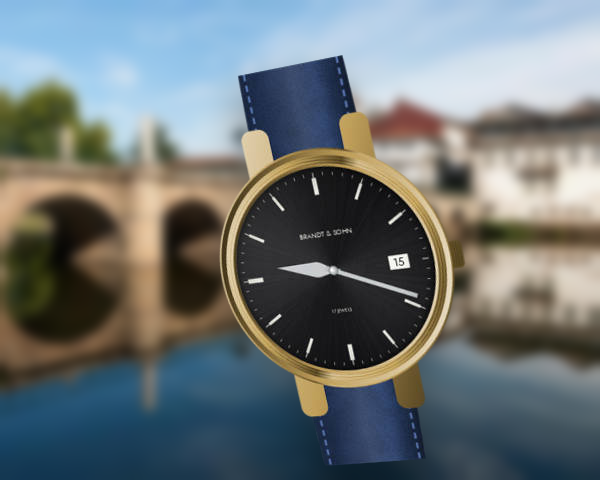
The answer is 9 h 19 min
